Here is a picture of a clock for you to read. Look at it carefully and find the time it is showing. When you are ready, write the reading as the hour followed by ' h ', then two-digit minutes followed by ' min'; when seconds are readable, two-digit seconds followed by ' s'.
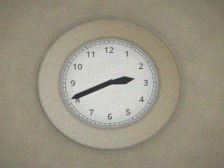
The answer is 2 h 41 min
